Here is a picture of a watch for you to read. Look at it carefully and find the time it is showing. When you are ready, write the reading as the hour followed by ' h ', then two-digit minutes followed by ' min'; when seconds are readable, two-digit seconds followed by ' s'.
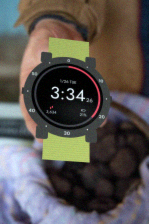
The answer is 3 h 34 min
